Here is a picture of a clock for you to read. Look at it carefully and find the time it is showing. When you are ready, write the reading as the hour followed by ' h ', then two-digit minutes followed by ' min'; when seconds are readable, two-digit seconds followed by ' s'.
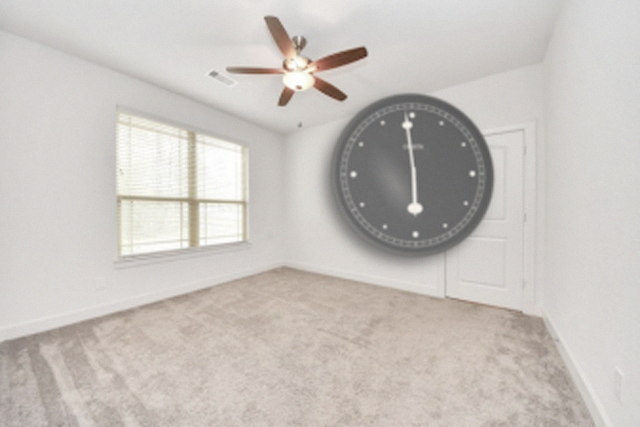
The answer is 5 h 59 min
